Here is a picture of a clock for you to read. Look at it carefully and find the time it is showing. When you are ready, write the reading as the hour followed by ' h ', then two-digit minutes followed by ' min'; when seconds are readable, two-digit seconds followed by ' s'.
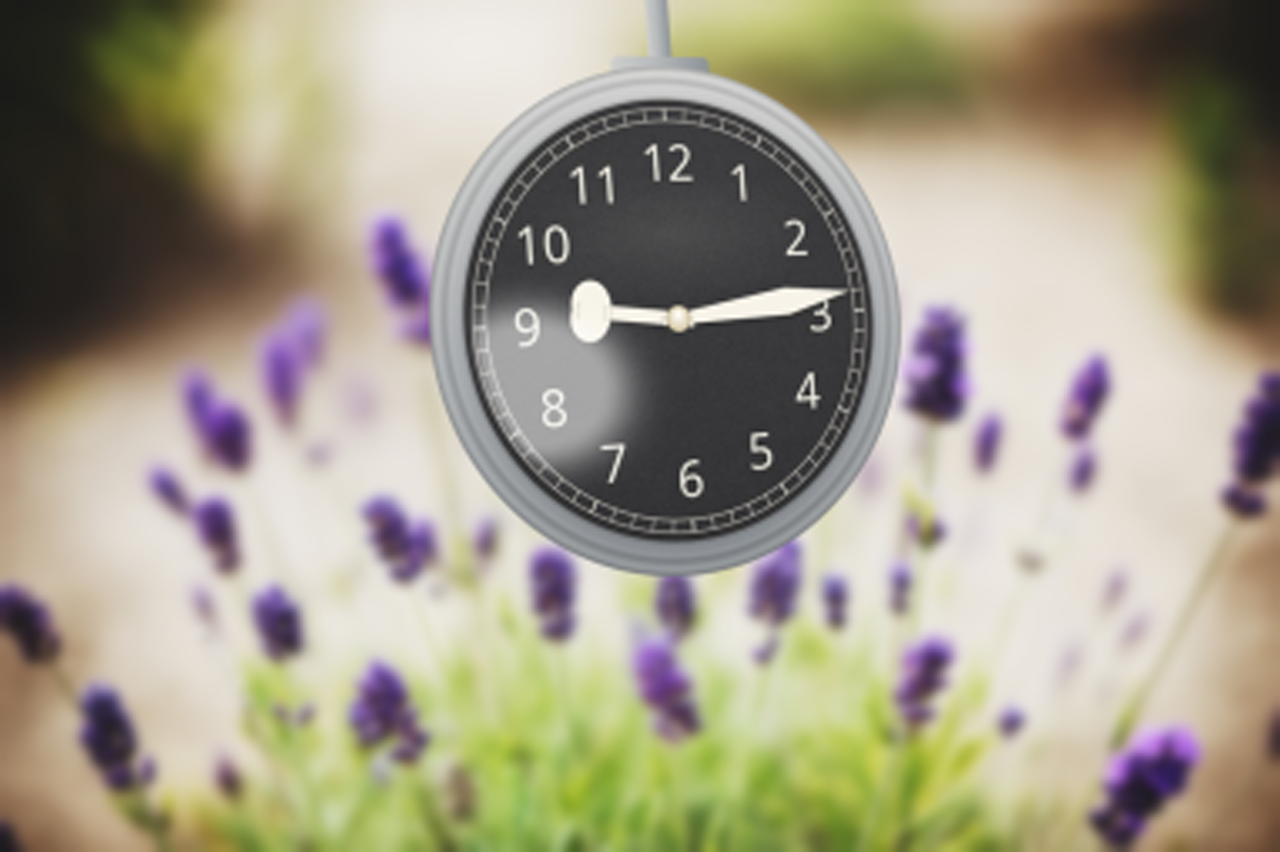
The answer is 9 h 14 min
